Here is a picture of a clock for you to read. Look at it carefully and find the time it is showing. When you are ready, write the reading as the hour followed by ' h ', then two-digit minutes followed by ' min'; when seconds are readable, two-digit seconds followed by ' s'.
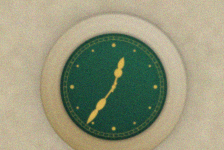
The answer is 12 h 36 min
